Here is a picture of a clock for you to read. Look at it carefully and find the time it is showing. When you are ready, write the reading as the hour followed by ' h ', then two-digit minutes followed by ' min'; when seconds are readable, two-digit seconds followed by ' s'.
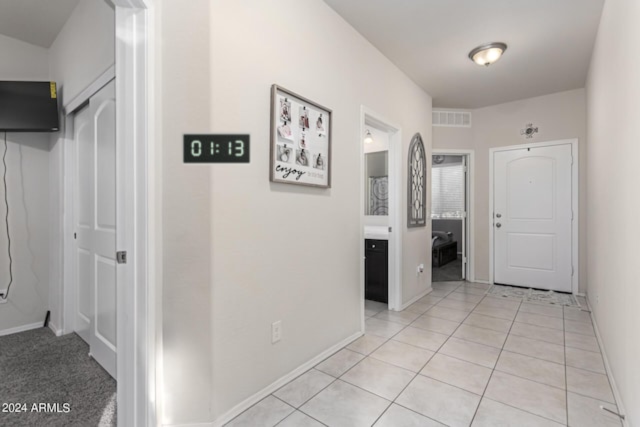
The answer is 1 h 13 min
